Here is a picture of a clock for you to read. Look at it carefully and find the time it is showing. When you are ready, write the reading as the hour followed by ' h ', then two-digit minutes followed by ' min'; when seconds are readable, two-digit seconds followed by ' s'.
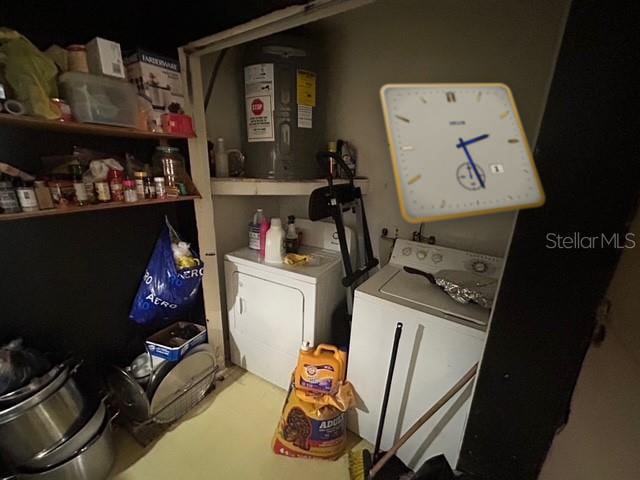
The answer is 2 h 28 min
